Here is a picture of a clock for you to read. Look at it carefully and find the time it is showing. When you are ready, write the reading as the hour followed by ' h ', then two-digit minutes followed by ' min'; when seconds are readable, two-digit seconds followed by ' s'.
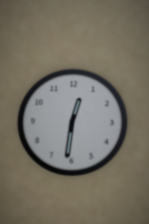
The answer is 12 h 31 min
